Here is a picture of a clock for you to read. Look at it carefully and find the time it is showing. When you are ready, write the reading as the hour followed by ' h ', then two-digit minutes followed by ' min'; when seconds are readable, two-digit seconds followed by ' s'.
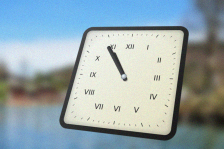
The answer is 10 h 54 min
